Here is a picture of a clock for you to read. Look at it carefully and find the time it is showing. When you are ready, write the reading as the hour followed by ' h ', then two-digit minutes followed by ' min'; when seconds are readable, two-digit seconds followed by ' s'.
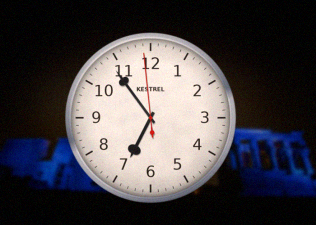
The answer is 6 h 53 min 59 s
